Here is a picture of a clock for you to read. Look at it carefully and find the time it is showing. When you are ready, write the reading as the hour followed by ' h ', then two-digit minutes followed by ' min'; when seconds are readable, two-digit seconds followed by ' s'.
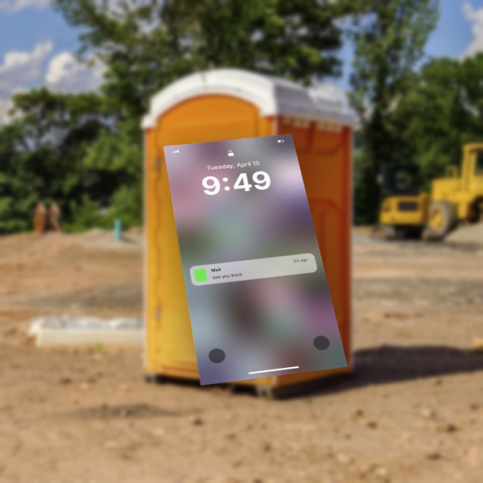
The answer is 9 h 49 min
